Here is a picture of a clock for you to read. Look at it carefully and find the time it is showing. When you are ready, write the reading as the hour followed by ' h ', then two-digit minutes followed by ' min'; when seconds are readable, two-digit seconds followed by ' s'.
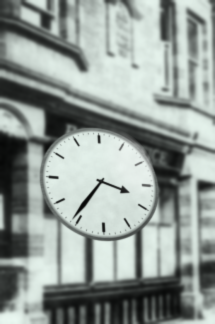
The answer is 3 h 36 min
